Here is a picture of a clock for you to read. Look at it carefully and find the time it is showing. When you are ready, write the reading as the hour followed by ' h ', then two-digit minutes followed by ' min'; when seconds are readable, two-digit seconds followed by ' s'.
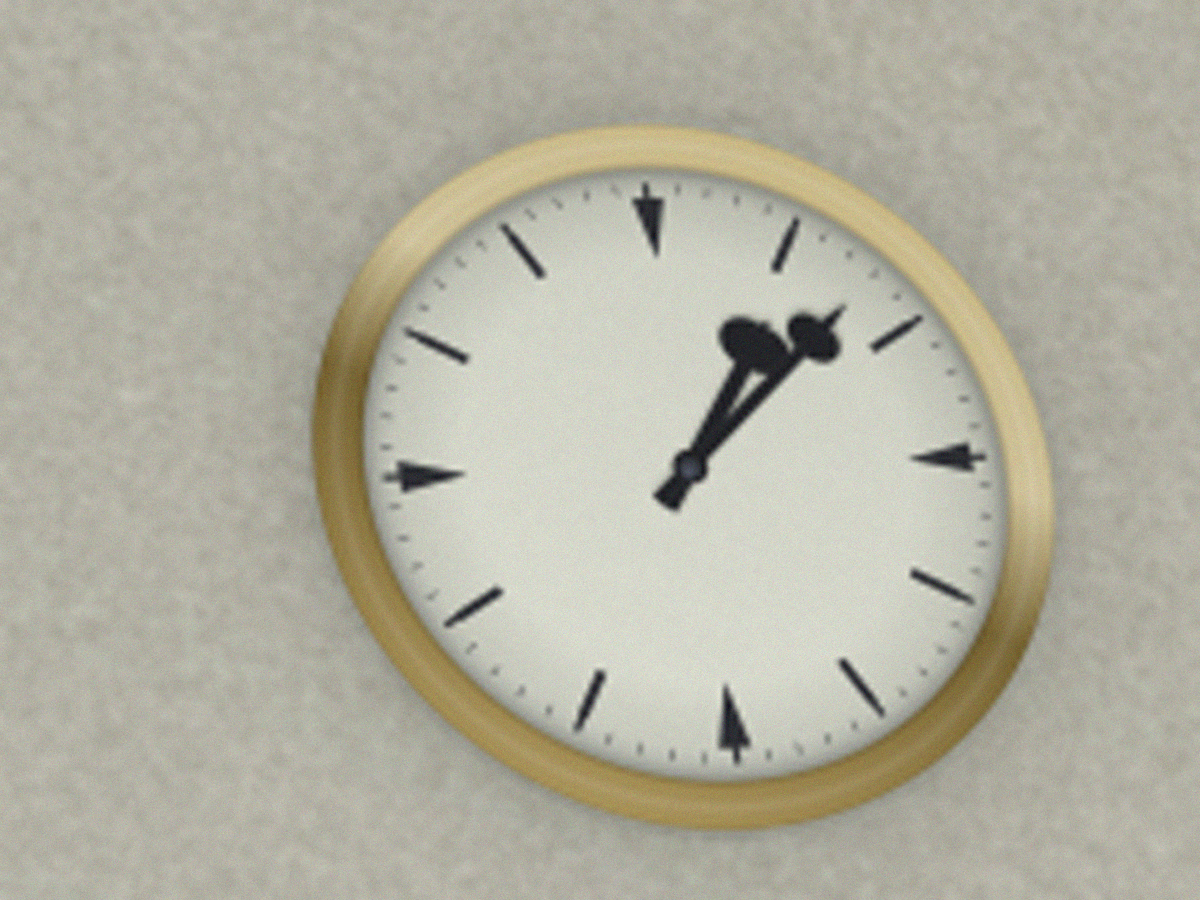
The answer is 1 h 08 min
